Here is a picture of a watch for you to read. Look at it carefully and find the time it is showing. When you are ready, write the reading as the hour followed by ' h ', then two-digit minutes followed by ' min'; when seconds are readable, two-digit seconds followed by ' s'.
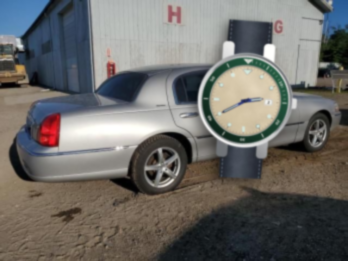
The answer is 2 h 40 min
